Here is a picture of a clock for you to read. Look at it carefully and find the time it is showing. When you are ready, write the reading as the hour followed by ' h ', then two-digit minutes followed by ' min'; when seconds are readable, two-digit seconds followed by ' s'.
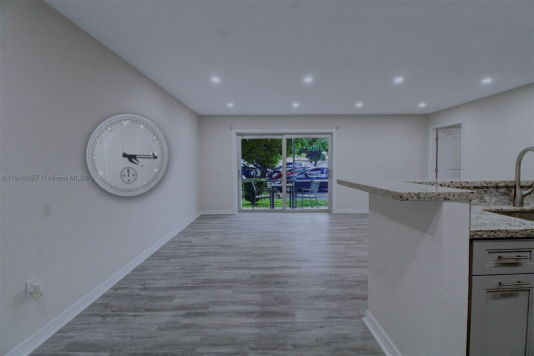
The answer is 4 h 16 min
